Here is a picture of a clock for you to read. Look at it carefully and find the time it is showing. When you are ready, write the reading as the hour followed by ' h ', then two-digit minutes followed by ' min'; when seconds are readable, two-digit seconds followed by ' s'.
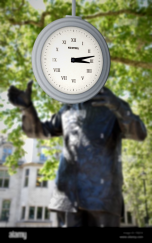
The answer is 3 h 13 min
